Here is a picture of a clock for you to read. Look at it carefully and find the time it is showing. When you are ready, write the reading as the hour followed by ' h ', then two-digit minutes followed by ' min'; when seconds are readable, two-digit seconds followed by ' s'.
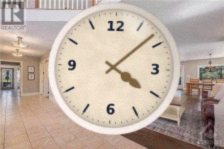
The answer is 4 h 08 min
